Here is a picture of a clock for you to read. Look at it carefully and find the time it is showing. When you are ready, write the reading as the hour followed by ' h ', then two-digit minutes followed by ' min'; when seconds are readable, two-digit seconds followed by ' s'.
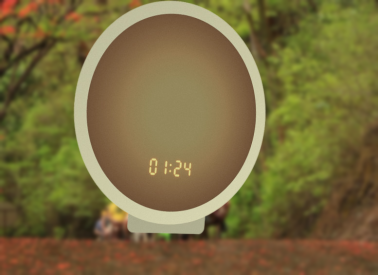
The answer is 1 h 24 min
